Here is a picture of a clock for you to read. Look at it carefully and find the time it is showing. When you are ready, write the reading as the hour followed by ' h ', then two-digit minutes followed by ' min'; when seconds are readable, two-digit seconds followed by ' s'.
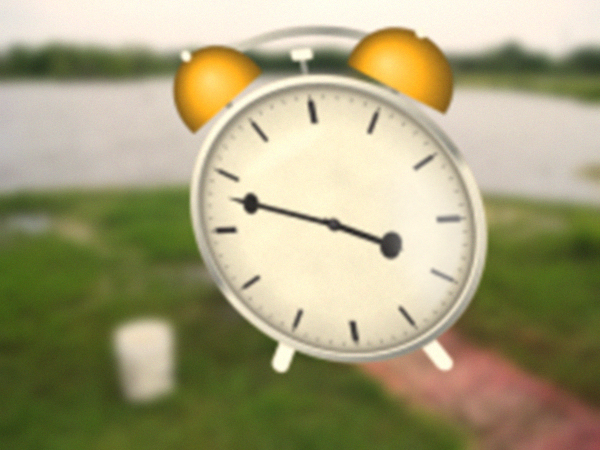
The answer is 3 h 48 min
